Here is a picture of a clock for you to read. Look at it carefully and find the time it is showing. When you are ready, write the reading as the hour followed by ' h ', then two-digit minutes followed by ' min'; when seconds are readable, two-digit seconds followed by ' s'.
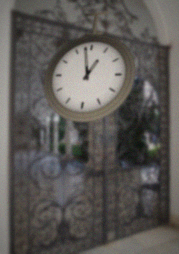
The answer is 12 h 58 min
